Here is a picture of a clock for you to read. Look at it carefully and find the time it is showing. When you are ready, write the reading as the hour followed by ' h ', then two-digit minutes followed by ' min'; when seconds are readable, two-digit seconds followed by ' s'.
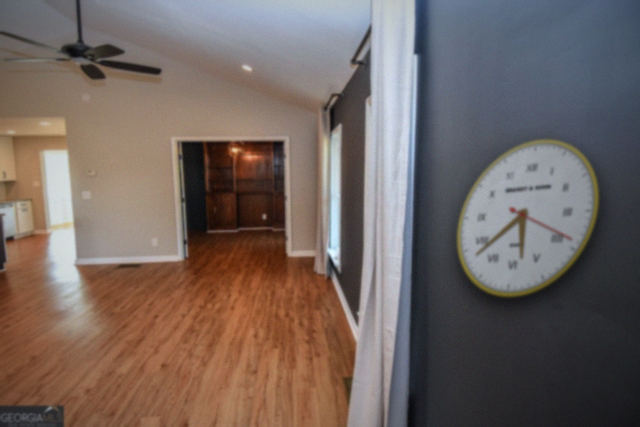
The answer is 5 h 38 min 19 s
